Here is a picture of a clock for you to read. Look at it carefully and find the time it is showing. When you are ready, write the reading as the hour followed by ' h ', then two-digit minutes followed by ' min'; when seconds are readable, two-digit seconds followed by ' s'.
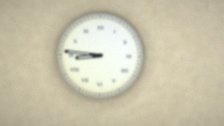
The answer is 8 h 46 min
